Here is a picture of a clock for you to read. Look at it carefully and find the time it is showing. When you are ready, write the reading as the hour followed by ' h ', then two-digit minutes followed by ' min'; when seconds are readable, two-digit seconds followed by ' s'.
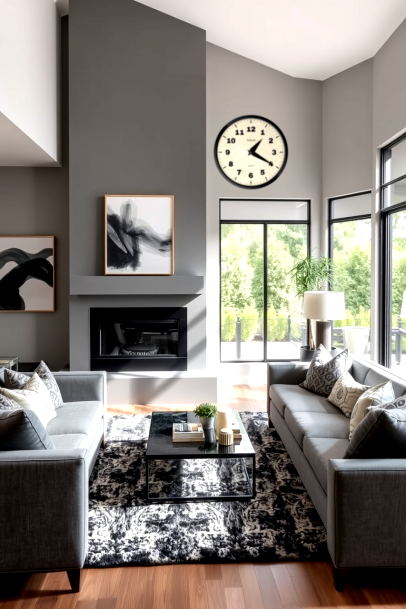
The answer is 1 h 20 min
